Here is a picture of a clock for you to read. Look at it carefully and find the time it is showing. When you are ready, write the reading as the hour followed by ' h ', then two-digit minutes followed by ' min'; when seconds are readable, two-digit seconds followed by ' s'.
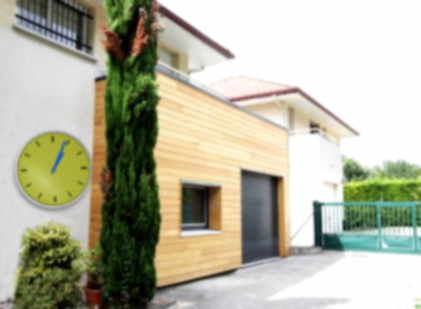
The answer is 1 h 04 min
